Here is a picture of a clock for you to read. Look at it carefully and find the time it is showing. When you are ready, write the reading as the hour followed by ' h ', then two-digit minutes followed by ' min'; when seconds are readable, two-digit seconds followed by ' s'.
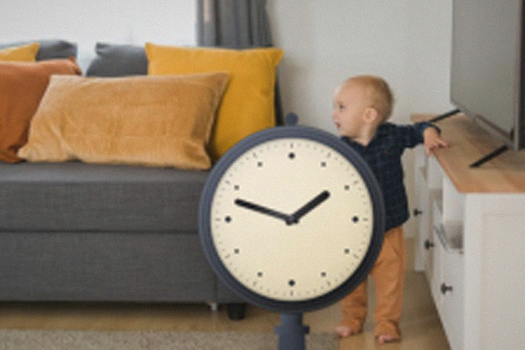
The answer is 1 h 48 min
